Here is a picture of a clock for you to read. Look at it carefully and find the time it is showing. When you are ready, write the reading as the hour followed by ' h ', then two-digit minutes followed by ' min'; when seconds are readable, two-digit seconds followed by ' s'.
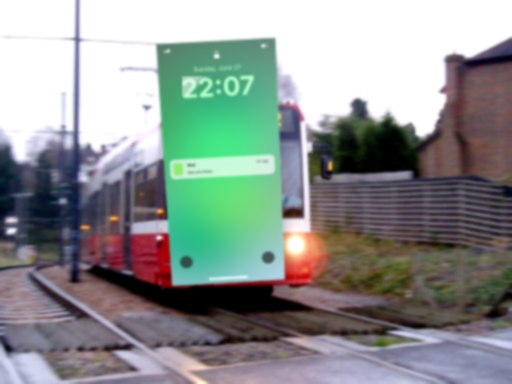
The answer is 22 h 07 min
